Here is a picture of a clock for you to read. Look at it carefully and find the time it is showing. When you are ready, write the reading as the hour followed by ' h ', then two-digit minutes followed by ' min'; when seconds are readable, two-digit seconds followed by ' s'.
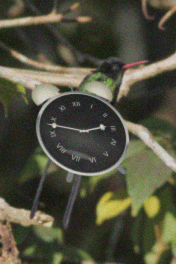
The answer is 2 h 48 min
